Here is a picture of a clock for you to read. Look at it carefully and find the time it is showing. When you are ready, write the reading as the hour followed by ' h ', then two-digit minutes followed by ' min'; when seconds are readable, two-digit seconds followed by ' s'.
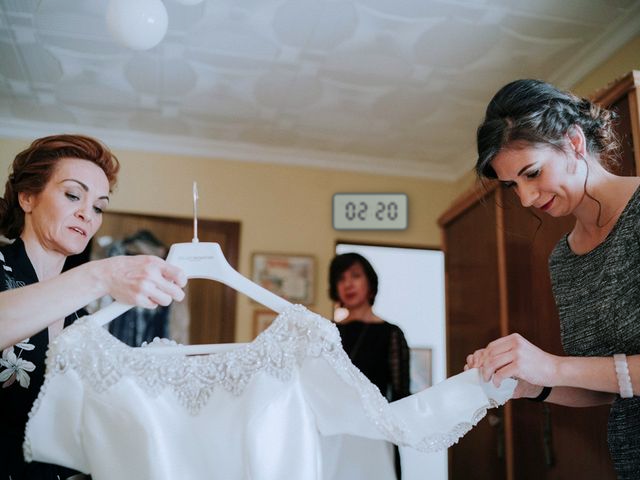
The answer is 2 h 20 min
